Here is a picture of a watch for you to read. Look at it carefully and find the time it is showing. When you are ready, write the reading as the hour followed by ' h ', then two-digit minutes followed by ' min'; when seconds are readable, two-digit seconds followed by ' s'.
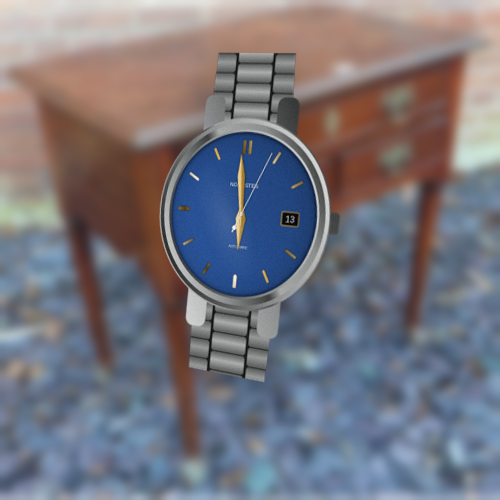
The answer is 5 h 59 min 04 s
